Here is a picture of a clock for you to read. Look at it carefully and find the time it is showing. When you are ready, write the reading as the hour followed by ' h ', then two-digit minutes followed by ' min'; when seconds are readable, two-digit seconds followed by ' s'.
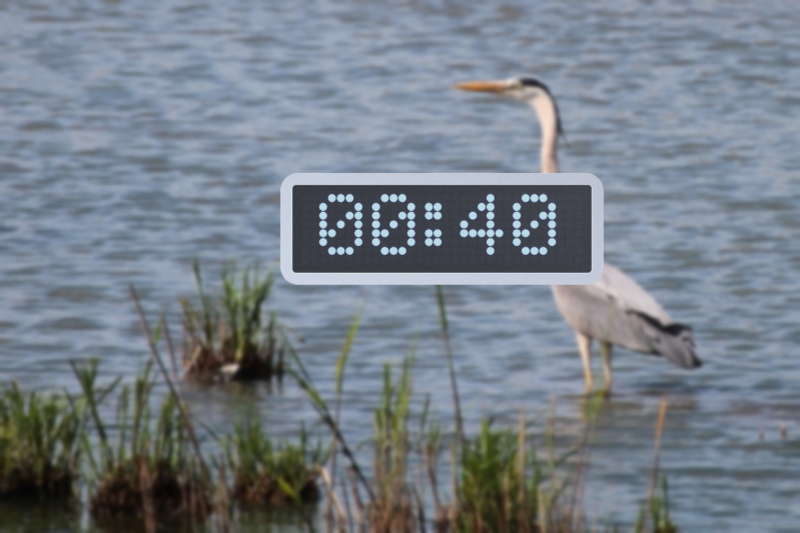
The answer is 0 h 40 min
